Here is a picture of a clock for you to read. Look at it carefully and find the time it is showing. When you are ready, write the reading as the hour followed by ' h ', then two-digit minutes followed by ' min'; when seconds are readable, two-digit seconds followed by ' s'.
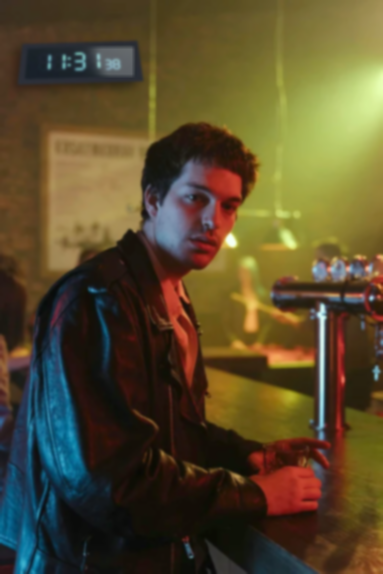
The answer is 11 h 31 min
